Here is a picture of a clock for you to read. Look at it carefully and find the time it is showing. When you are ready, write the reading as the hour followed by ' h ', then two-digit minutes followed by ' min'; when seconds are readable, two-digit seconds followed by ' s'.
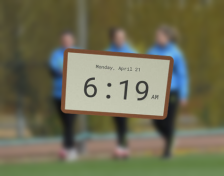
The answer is 6 h 19 min
